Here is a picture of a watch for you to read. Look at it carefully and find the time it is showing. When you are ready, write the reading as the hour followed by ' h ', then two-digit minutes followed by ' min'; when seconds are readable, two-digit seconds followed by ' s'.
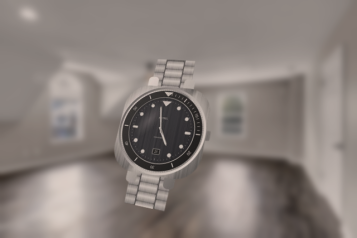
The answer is 4 h 58 min
